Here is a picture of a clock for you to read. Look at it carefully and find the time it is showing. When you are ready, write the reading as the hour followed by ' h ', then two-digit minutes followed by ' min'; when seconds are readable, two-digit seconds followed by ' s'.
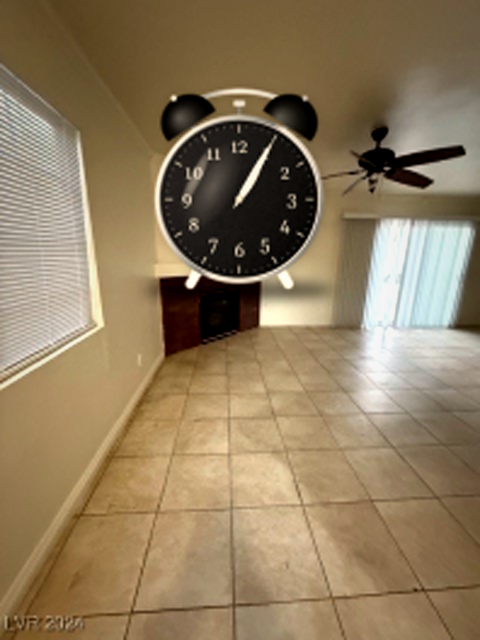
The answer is 1 h 05 min
